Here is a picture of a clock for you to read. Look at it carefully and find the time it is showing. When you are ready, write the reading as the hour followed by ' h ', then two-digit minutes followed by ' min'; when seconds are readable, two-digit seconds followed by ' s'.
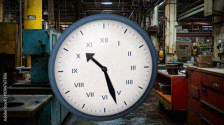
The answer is 10 h 27 min
